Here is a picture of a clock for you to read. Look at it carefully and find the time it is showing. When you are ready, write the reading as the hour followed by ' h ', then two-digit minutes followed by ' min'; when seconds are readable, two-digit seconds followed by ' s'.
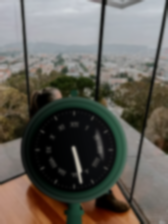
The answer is 5 h 28 min
